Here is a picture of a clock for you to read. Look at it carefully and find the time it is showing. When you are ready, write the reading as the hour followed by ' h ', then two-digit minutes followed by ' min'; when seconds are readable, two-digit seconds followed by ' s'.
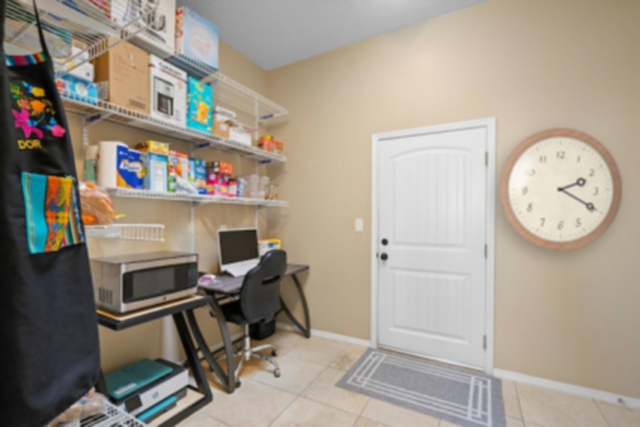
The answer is 2 h 20 min
